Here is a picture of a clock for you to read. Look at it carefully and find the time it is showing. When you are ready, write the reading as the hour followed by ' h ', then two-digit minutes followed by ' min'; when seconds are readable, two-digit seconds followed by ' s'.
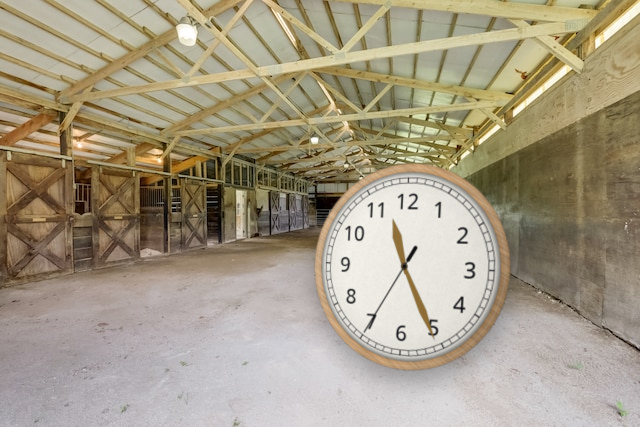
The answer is 11 h 25 min 35 s
